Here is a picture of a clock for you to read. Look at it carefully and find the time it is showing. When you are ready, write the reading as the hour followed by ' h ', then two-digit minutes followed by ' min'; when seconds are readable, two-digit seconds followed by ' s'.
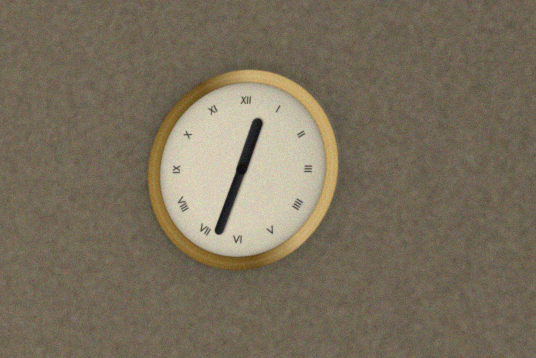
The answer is 12 h 33 min
